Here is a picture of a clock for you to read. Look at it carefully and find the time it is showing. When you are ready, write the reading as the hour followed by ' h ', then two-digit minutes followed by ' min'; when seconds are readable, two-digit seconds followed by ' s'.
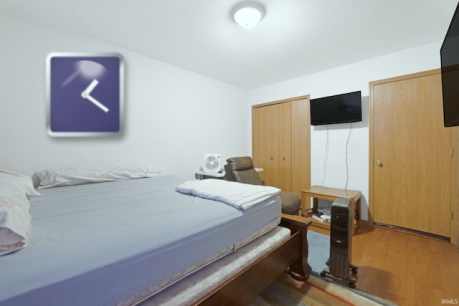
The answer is 1 h 21 min
